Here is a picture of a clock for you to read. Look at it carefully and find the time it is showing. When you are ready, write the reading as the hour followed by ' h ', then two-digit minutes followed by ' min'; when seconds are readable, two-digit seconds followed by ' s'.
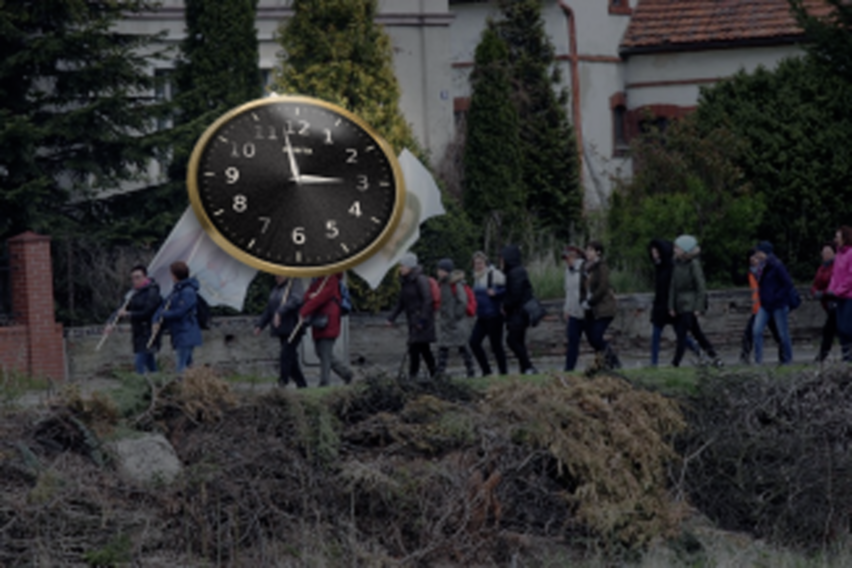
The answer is 2 h 58 min
